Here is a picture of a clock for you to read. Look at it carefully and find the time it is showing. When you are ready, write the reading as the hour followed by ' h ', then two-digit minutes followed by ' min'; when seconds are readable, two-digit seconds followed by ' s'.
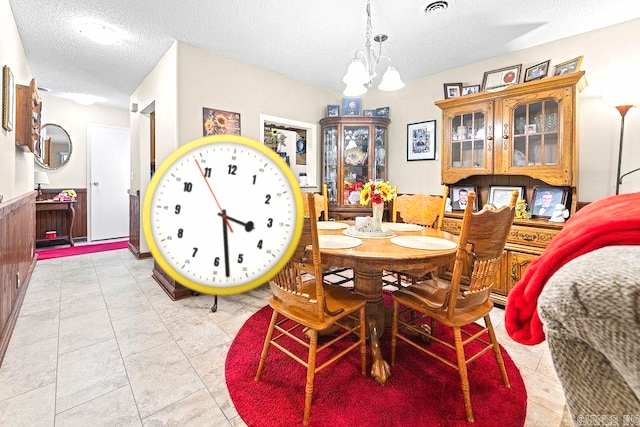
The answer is 3 h 27 min 54 s
